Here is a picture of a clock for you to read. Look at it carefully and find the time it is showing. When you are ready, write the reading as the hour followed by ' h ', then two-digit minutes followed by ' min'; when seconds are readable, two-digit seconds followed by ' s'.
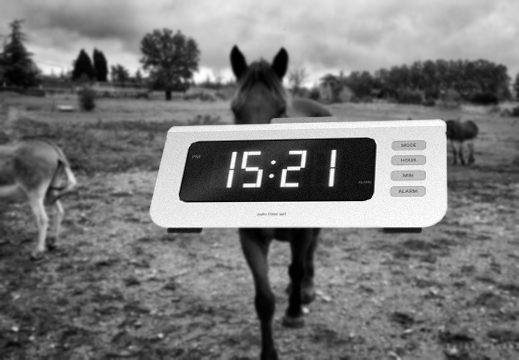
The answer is 15 h 21 min
